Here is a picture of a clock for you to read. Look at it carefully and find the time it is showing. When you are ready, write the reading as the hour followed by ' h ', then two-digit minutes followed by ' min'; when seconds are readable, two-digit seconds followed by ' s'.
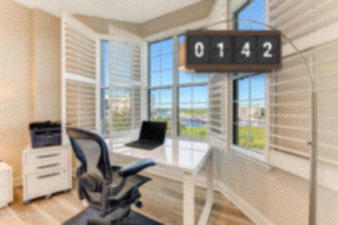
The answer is 1 h 42 min
